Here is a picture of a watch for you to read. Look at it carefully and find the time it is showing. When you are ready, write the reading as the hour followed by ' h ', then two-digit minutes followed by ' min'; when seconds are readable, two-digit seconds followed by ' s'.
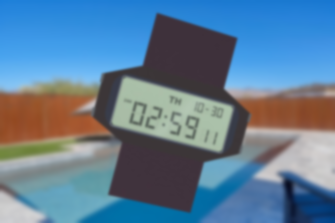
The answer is 2 h 59 min 11 s
